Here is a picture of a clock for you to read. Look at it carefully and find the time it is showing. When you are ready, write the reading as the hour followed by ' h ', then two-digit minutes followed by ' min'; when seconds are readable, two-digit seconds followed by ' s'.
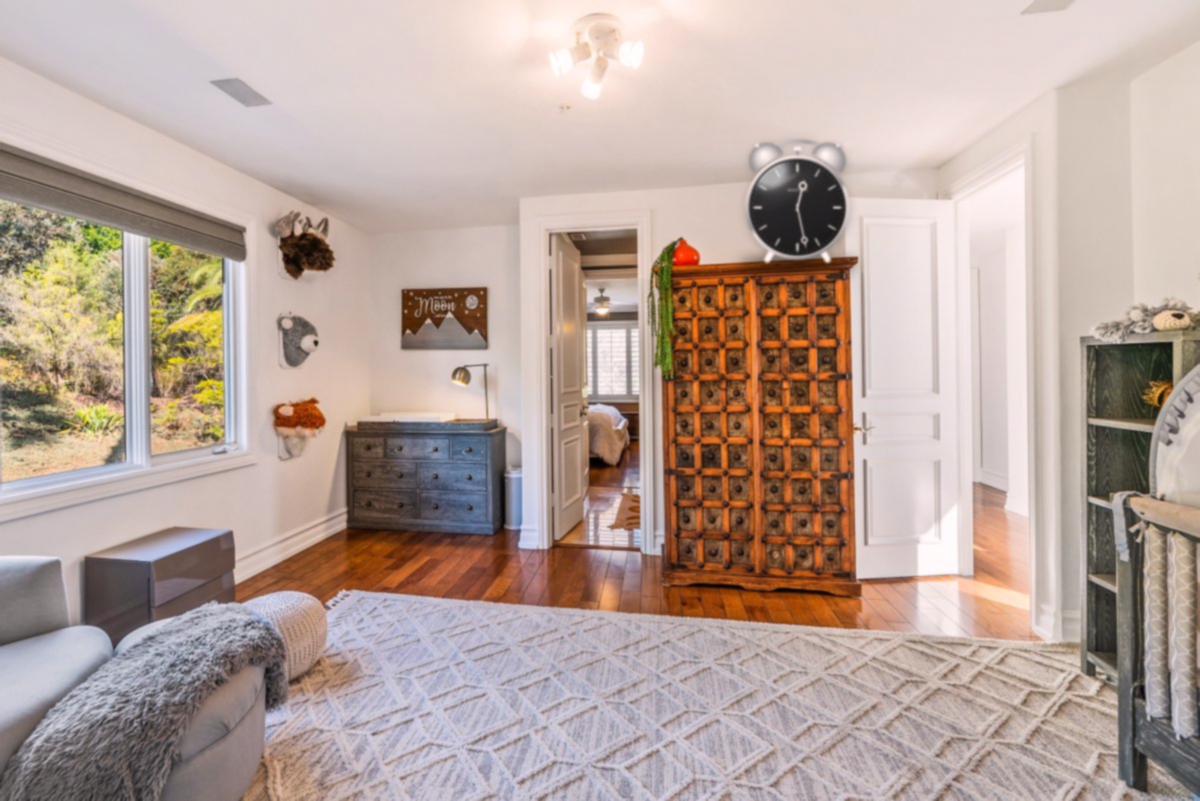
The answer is 12 h 28 min
